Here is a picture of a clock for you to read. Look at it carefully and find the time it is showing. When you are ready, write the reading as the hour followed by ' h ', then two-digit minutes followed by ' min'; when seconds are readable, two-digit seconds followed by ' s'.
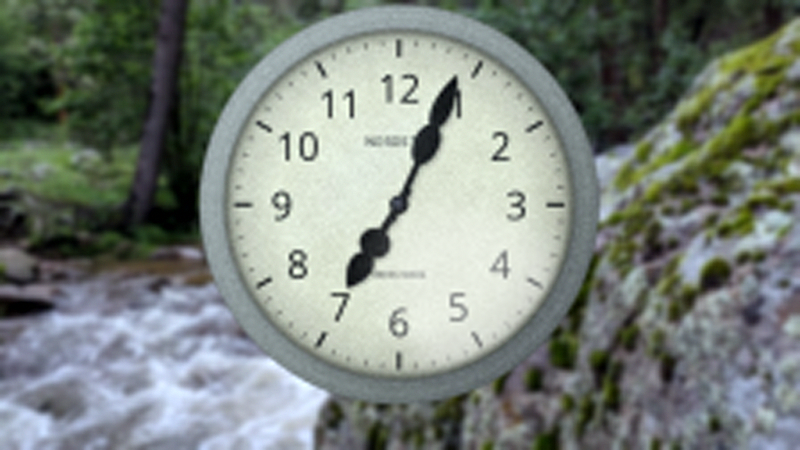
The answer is 7 h 04 min
